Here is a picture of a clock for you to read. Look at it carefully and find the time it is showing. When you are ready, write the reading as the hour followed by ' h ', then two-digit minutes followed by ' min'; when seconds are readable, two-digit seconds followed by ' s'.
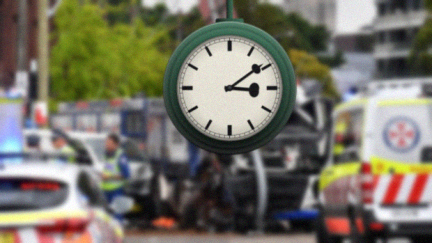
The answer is 3 h 09 min
